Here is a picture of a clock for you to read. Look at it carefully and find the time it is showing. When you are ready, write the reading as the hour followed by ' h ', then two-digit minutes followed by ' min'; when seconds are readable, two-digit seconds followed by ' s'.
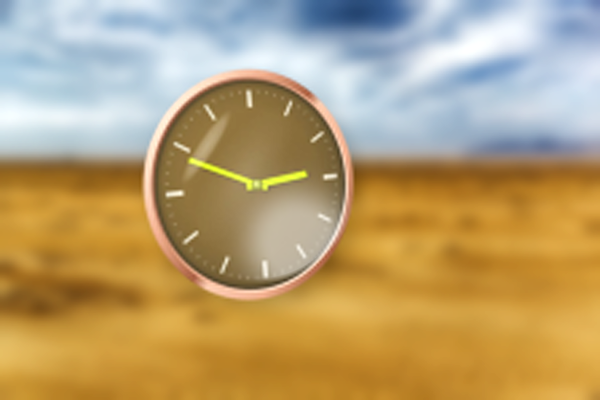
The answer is 2 h 49 min
